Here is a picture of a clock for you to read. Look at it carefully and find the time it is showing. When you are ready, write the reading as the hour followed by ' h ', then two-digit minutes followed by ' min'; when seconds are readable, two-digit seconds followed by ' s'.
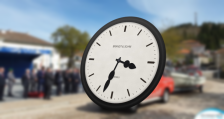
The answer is 3 h 33 min
